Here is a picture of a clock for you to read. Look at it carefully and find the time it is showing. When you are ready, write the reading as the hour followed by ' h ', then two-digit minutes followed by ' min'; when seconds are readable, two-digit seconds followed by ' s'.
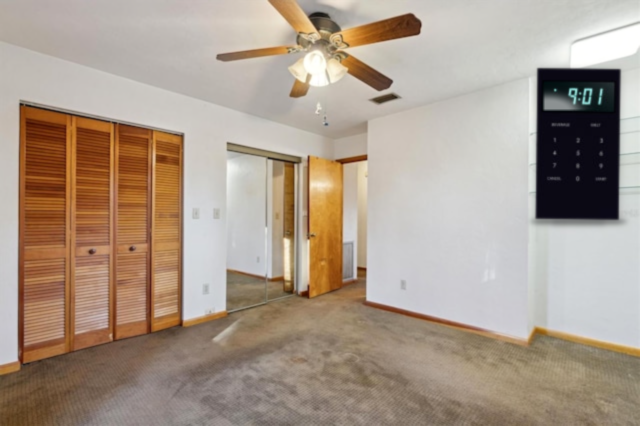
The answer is 9 h 01 min
